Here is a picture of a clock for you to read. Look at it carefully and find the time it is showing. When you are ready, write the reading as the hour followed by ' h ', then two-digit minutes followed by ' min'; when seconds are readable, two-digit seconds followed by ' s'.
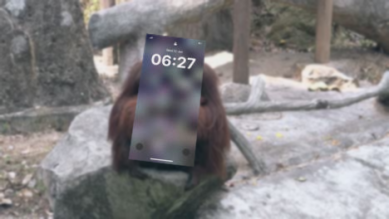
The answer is 6 h 27 min
